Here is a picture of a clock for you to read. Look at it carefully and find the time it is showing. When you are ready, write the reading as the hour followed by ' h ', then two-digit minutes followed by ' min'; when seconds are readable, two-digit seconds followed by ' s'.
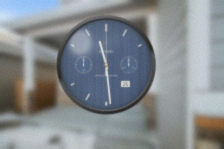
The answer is 11 h 29 min
